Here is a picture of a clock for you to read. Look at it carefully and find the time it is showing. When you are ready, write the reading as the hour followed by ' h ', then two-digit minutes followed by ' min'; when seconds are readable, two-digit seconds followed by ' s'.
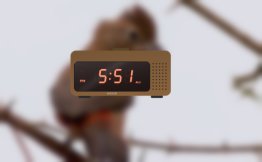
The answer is 5 h 51 min
